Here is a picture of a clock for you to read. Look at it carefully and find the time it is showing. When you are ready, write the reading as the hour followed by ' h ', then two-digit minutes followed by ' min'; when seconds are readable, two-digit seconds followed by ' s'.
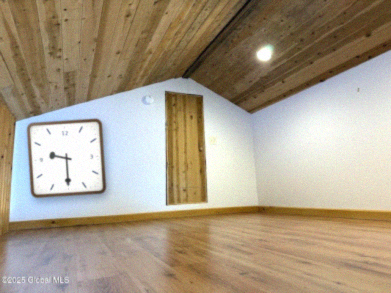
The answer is 9 h 30 min
